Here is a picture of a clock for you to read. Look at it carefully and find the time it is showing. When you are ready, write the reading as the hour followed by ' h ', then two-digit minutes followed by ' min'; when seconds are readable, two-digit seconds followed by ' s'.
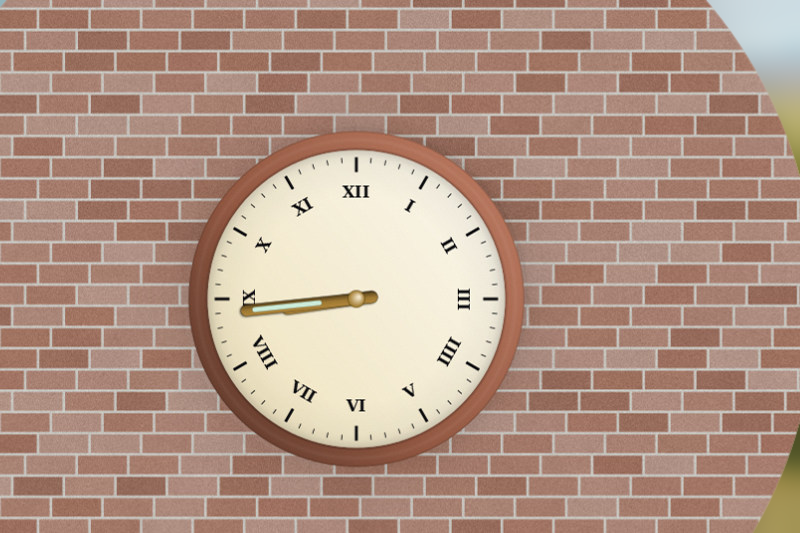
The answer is 8 h 44 min
